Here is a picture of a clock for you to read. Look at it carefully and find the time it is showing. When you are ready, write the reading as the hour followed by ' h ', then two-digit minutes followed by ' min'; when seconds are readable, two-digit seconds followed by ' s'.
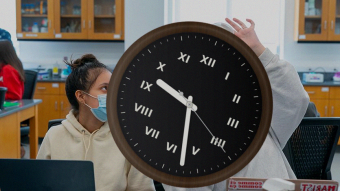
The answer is 9 h 27 min 20 s
